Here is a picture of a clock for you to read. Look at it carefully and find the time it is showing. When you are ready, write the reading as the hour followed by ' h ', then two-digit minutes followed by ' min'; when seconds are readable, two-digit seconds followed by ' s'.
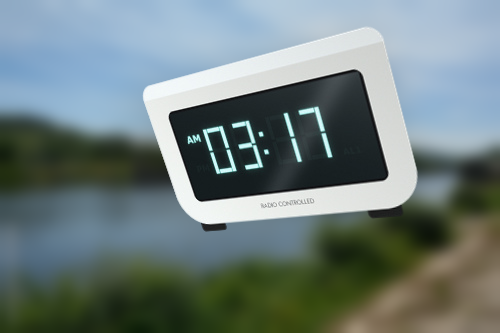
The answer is 3 h 17 min
